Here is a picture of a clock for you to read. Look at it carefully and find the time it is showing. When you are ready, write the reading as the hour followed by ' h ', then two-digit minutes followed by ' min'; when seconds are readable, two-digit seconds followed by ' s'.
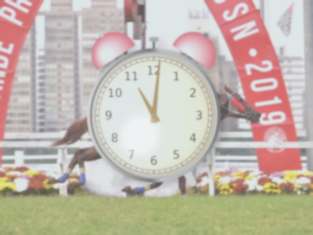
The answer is 11 h 01 min
